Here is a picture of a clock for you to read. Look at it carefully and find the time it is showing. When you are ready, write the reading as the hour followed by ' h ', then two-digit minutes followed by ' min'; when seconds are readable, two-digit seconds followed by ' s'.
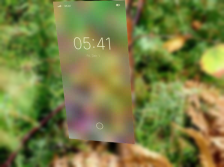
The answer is 5 h 41 min
